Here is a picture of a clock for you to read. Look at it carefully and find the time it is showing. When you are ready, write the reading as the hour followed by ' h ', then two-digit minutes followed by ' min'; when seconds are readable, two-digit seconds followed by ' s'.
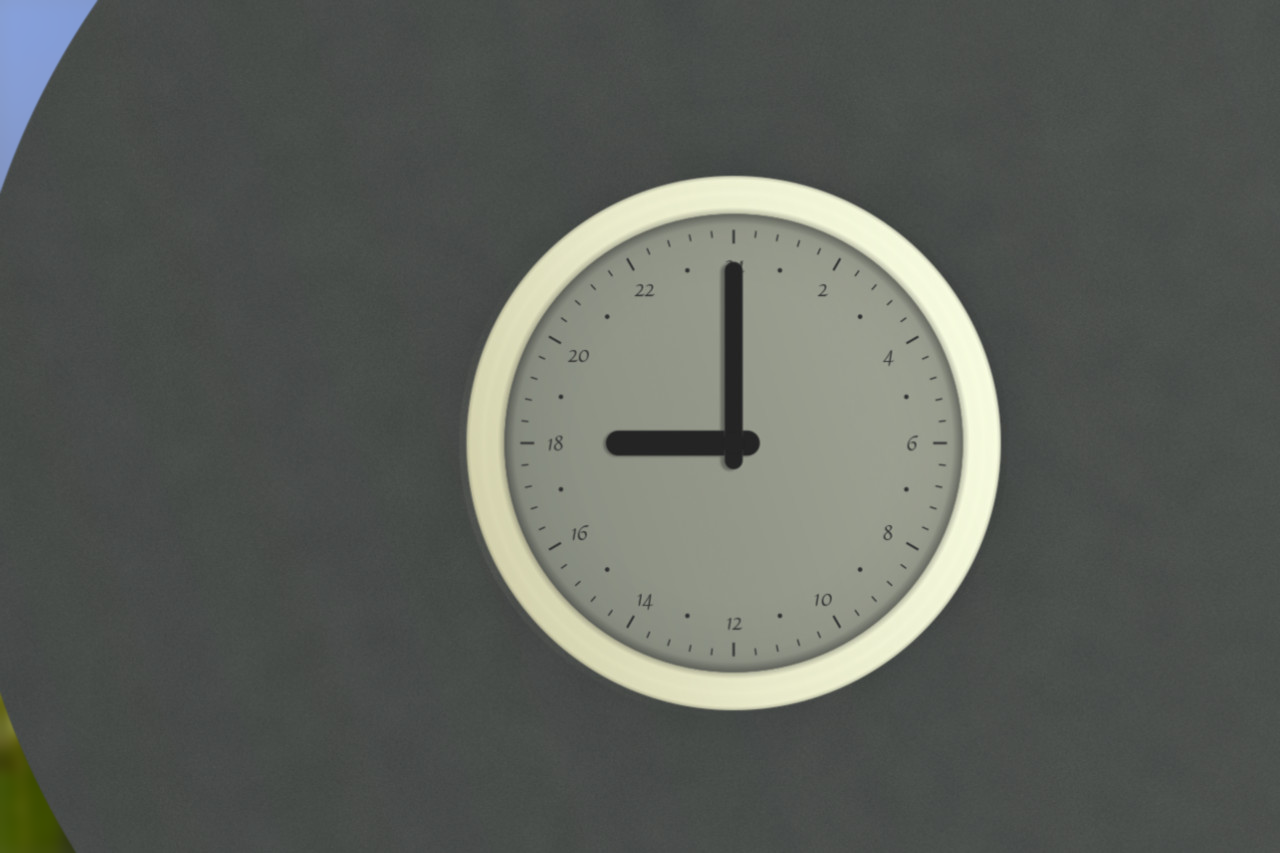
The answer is 18 h 00 min
